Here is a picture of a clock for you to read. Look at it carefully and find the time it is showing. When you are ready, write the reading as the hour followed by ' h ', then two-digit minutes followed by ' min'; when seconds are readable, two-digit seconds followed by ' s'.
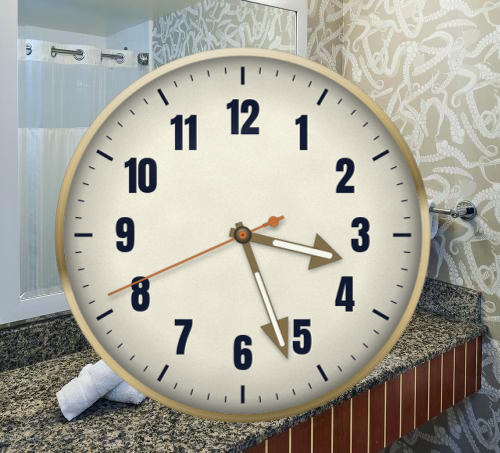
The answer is 3 h 26 min 41 s
